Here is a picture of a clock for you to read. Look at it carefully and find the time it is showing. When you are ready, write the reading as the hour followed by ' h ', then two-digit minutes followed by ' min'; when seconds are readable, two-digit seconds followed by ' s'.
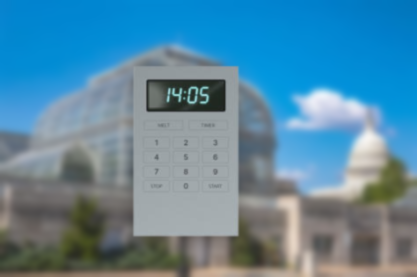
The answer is 14 h 05 min
